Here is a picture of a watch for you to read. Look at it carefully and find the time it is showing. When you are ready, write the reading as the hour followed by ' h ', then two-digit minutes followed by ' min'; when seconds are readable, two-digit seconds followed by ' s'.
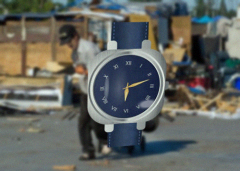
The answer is 6 h 12 min
